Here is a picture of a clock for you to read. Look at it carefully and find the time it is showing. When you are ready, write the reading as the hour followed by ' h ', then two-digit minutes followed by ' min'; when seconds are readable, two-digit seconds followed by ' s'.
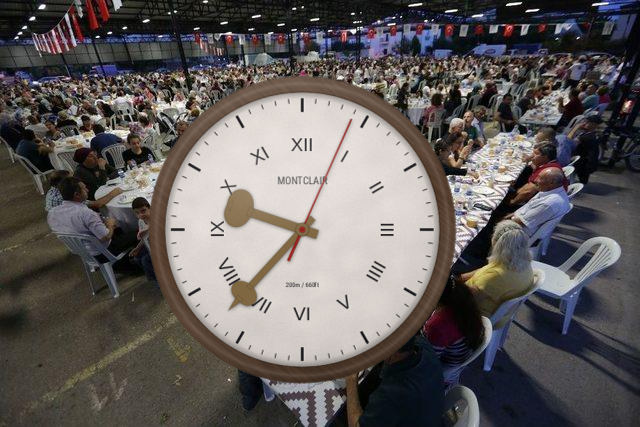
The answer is 9 h 37 min 04 s
